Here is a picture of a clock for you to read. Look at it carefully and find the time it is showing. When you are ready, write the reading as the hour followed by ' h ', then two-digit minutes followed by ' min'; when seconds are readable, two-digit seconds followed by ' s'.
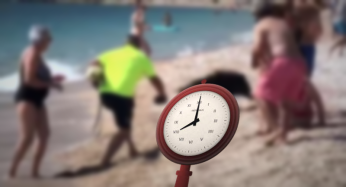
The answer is 8 h 00 min
